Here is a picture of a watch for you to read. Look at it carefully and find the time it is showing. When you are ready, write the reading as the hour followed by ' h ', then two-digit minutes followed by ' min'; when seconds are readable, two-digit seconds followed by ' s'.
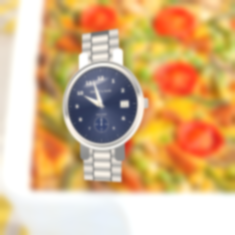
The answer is 9 h 57 min
